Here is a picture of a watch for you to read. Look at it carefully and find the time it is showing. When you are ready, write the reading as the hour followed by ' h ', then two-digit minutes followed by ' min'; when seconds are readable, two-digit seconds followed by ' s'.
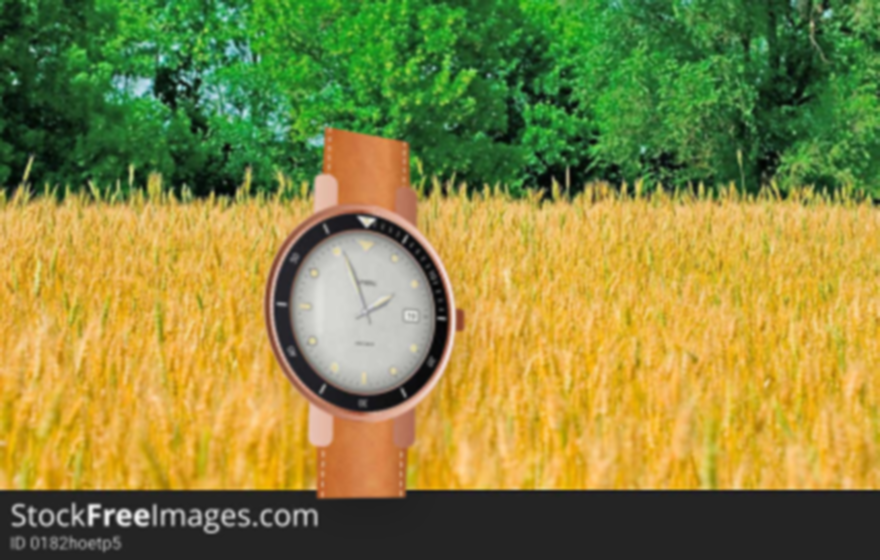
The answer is 1 h 56 min
